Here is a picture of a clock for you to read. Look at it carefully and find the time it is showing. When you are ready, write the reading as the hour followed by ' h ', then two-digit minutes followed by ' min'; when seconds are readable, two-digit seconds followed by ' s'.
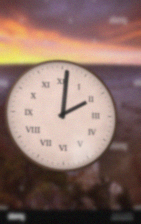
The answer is 2 h 01 min
